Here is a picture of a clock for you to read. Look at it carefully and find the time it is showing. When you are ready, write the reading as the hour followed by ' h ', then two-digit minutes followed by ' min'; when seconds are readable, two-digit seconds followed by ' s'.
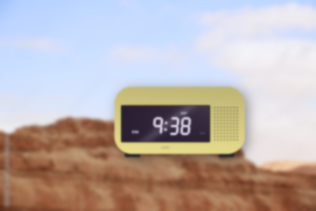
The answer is 9 h 38 min
